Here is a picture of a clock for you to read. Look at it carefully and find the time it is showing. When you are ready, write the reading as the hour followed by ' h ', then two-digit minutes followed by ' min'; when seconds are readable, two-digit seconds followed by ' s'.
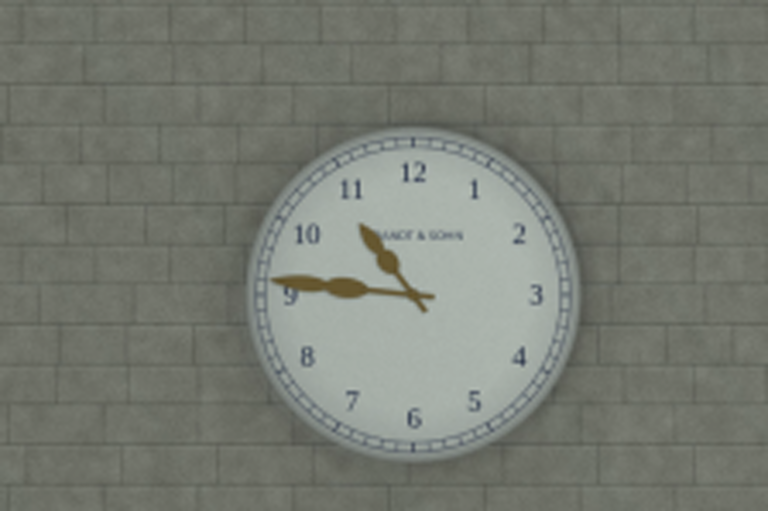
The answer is 10 h 46 min
